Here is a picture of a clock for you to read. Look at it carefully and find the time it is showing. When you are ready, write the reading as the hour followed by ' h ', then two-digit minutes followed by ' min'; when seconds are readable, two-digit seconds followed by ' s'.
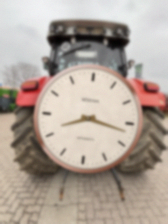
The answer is 8 h 17 min
